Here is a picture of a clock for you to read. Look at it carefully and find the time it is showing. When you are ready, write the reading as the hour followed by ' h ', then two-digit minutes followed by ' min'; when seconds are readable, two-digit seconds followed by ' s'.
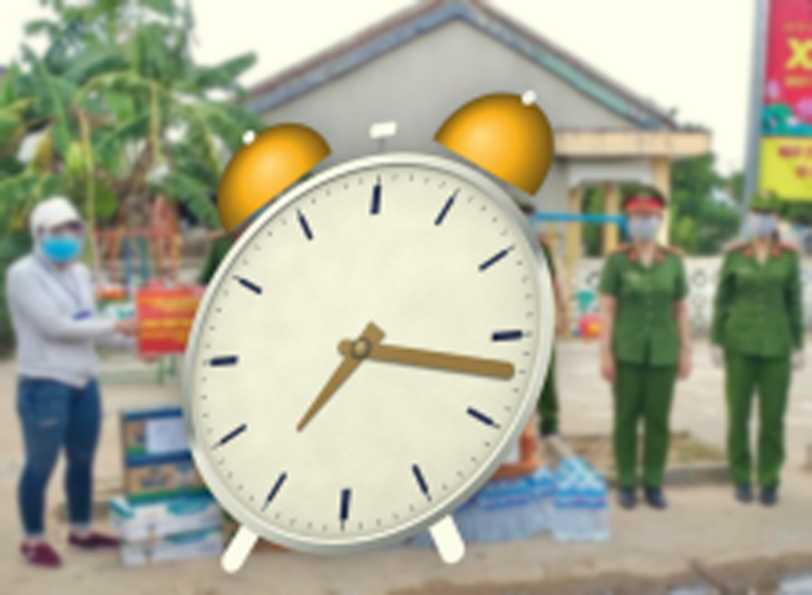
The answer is 7 h 17 min
